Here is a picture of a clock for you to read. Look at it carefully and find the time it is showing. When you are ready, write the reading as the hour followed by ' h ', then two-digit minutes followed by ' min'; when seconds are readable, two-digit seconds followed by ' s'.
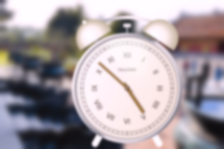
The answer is 4 h 52 min
